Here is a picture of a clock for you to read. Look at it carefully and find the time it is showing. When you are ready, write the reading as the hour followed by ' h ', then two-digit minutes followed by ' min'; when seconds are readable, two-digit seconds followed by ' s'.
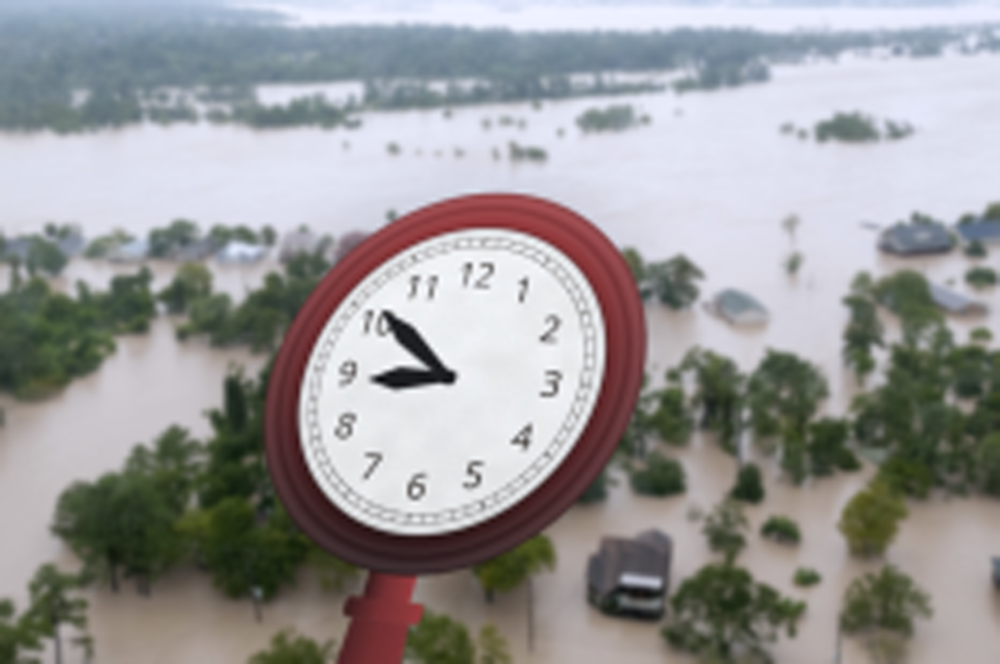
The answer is 8 h 51 min
